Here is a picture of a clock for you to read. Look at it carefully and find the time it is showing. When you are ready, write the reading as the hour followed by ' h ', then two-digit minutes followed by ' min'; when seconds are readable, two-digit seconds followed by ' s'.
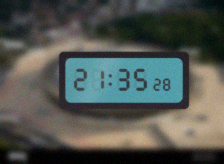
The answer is 21 h 35 min 28 s
